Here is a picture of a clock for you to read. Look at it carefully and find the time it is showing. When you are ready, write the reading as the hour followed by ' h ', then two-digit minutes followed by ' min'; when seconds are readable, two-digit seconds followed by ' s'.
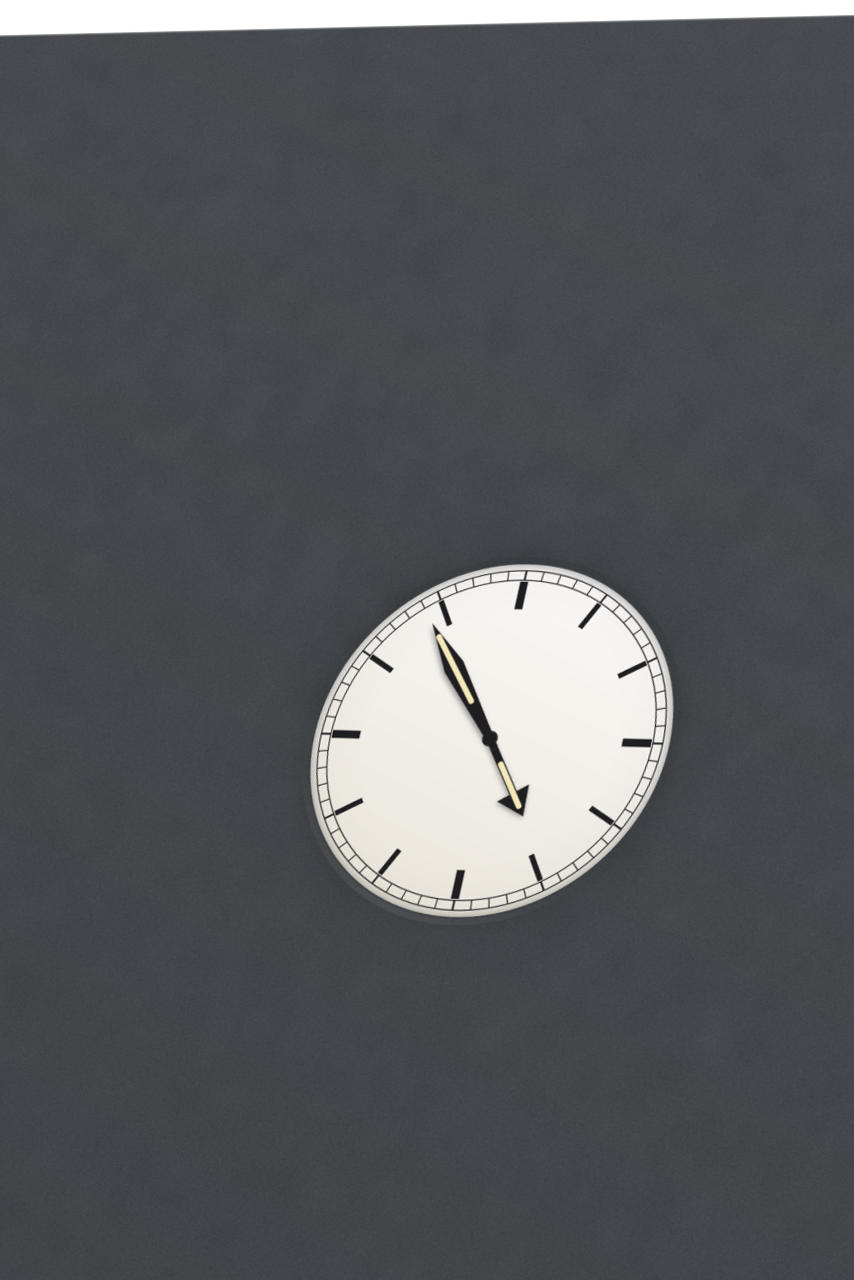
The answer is 4 h 54 min
